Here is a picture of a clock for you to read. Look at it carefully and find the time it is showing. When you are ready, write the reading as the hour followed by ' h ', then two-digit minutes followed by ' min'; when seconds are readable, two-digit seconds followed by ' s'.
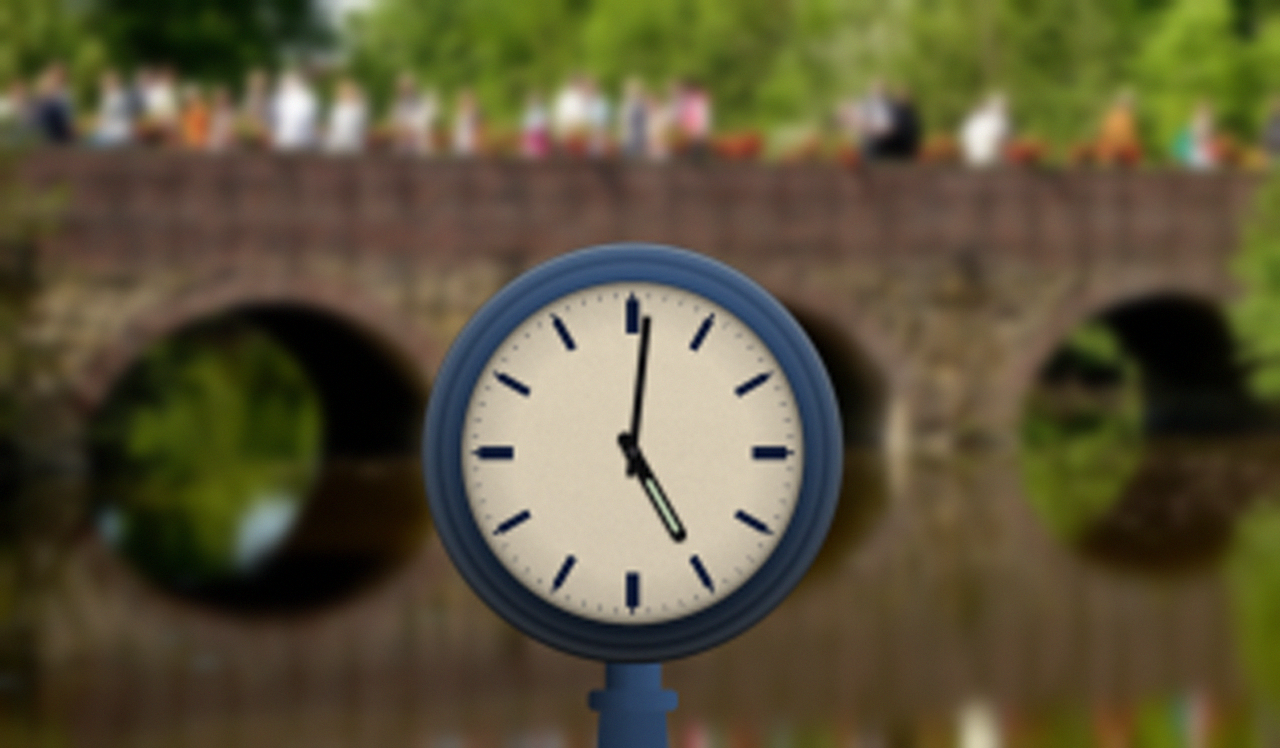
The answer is 5 h 01 min
